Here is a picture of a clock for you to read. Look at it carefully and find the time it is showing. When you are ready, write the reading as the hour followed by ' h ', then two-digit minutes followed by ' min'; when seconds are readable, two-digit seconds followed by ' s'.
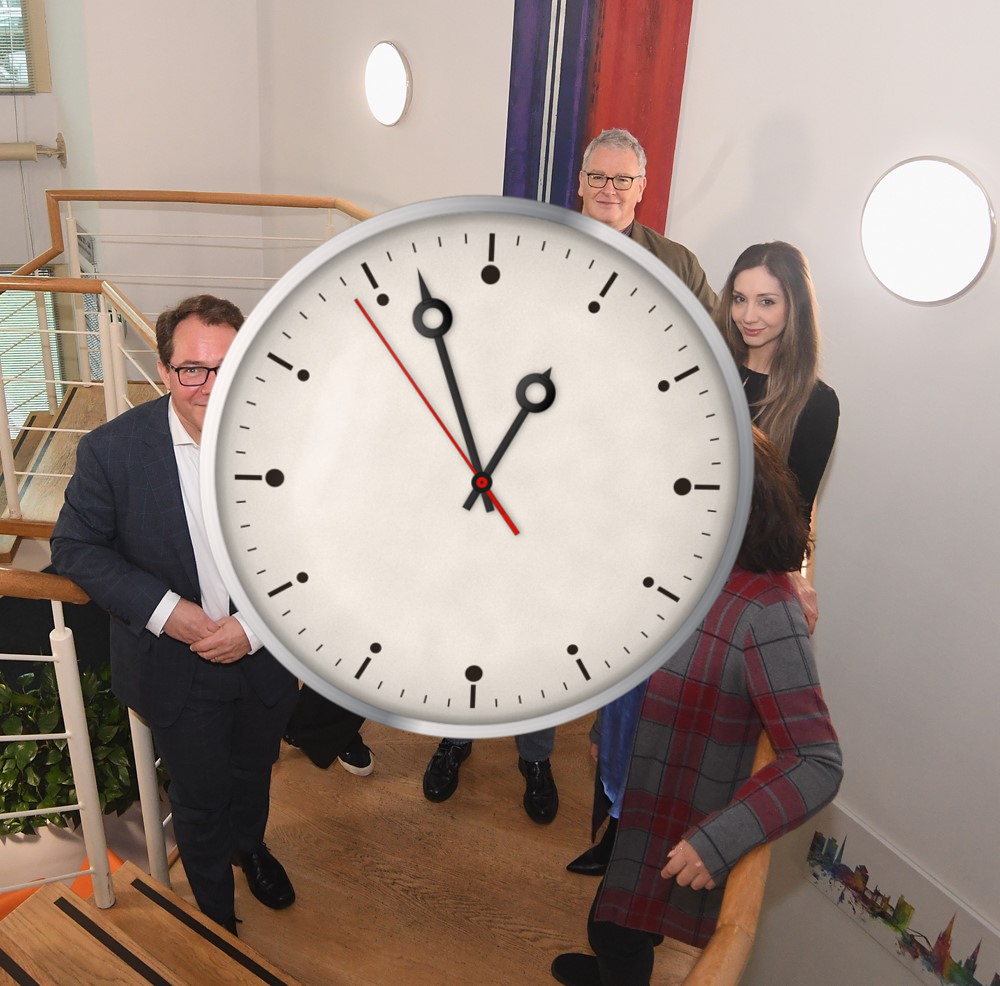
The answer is 12 h 56 min 54 s
